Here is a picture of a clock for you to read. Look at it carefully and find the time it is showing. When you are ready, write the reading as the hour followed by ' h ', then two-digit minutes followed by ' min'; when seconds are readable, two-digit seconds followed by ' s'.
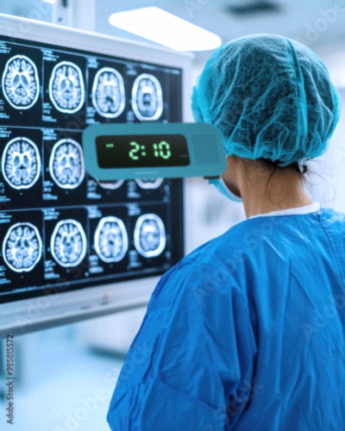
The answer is 2 h 10 min
